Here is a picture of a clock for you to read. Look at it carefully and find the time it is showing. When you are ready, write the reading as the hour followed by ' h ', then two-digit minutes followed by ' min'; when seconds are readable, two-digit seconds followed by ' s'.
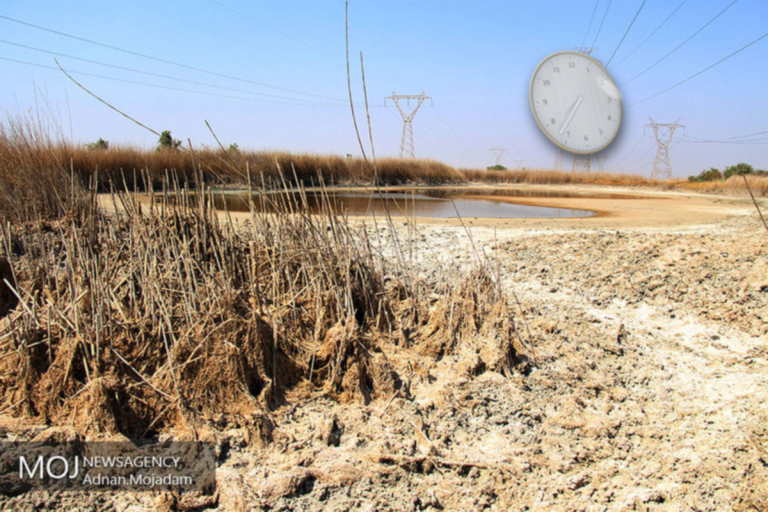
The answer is 7 h 37 min
